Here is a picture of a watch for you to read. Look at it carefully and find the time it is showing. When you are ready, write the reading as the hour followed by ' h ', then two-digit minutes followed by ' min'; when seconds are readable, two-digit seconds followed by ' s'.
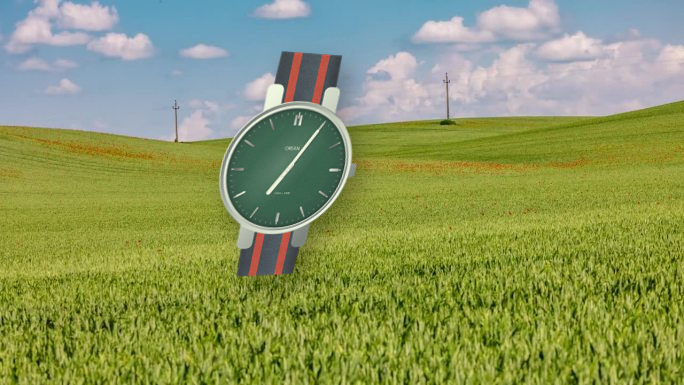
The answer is 7 h 05 min
